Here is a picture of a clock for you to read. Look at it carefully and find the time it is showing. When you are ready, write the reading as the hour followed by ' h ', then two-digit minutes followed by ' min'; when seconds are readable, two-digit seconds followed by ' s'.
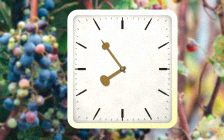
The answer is 7 h 54 min
